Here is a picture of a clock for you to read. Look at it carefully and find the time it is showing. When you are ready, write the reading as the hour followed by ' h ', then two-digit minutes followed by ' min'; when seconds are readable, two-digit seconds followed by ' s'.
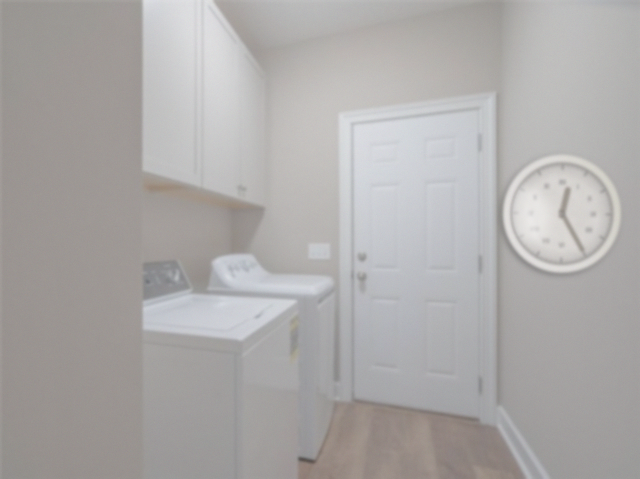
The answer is 12 h 25 min
